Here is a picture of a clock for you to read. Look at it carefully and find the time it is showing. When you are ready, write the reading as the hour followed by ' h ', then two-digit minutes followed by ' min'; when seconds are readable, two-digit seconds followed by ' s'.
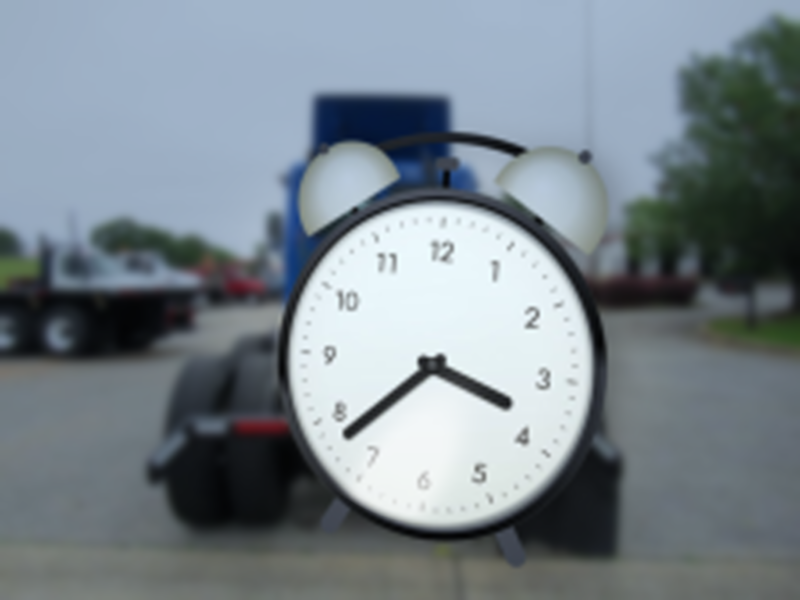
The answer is 3 h 38 min
